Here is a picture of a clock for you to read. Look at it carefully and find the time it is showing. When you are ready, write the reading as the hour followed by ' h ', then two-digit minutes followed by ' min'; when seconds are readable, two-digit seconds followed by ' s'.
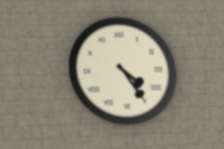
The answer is 4 h 25 min
